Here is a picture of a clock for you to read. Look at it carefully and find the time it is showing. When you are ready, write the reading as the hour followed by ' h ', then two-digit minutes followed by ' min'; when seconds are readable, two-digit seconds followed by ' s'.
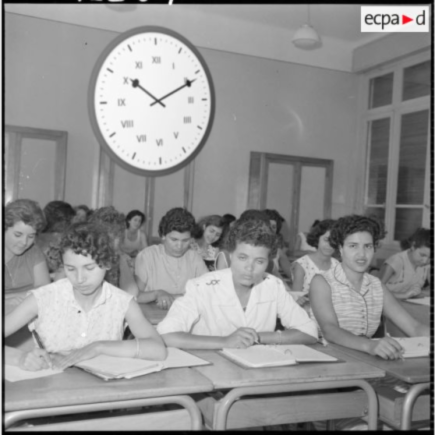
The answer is 10 h 11 min
